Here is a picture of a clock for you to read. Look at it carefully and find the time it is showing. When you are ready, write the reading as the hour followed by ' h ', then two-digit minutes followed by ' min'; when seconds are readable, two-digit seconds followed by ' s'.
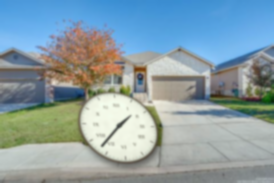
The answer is 1 h 37 min
